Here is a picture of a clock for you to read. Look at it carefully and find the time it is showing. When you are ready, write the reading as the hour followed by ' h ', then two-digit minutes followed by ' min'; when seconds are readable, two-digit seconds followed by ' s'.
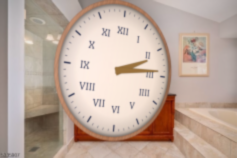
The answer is 2 h 14 min
